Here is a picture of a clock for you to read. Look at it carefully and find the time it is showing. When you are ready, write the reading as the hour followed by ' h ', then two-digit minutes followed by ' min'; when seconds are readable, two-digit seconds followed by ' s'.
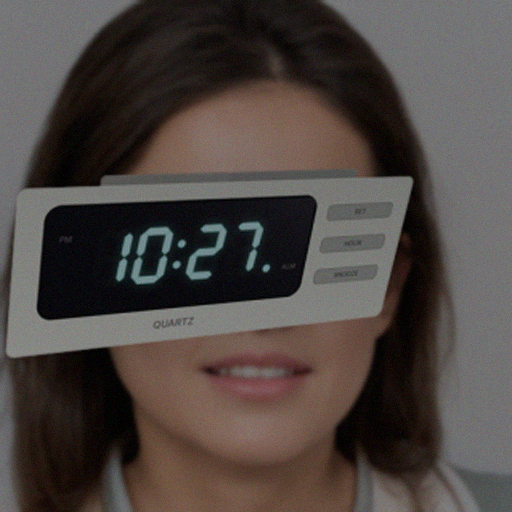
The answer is 10 h 27 min
